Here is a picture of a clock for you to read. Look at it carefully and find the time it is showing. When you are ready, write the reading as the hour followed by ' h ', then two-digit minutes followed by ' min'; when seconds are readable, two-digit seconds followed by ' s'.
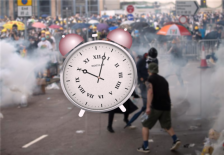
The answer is 10 h 03 min
